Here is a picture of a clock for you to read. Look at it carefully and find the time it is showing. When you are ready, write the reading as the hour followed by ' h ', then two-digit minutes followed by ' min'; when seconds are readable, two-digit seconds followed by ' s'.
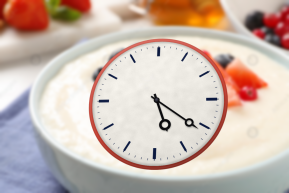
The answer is 5 h 21 min
